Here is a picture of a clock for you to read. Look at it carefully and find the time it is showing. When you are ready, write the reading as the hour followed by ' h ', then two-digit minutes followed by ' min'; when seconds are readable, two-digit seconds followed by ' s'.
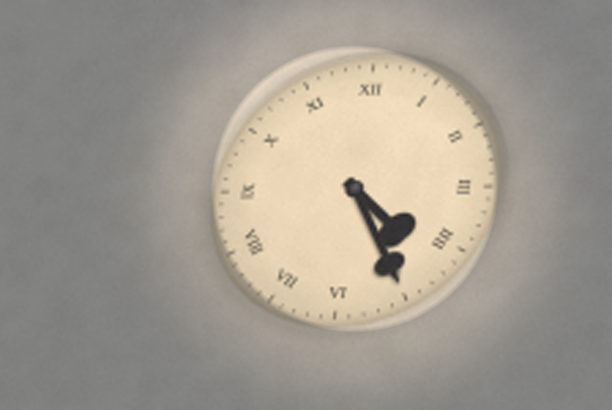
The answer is 4 h 25 min
